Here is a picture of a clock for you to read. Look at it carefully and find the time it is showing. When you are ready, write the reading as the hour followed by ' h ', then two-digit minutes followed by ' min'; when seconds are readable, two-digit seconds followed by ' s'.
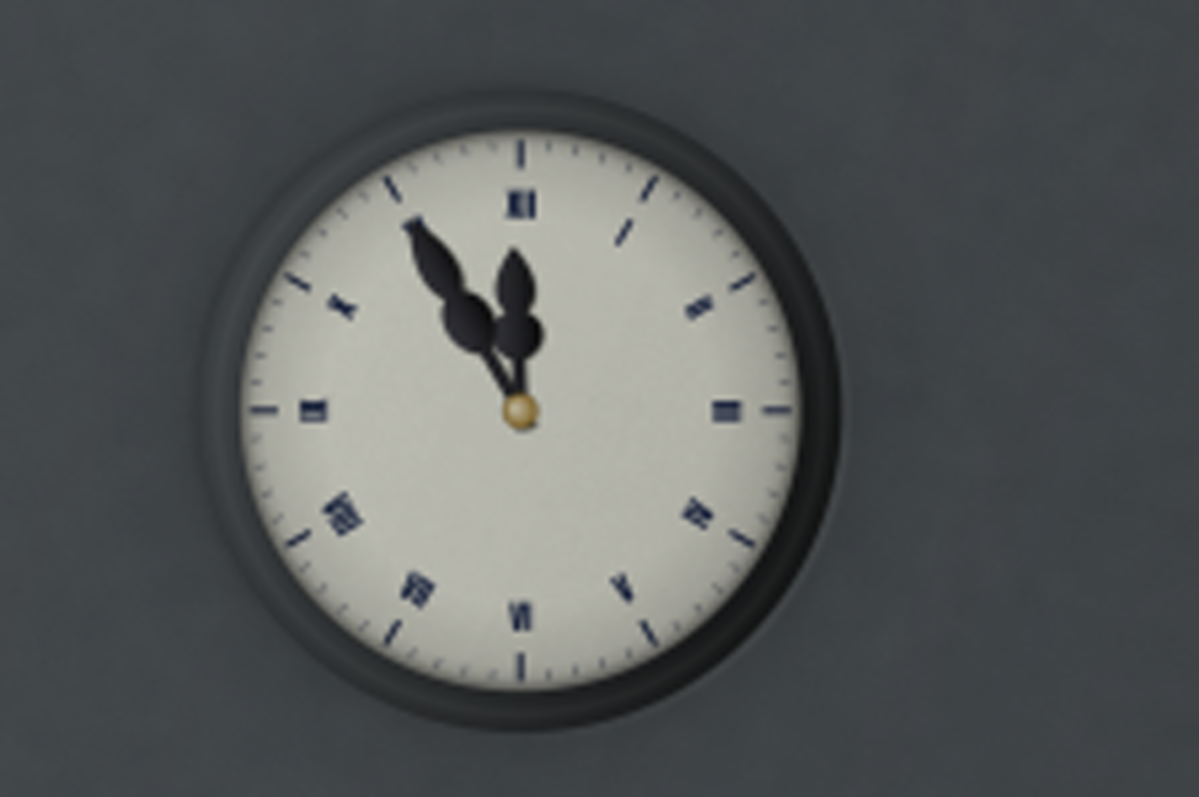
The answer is 11 h 55 min
